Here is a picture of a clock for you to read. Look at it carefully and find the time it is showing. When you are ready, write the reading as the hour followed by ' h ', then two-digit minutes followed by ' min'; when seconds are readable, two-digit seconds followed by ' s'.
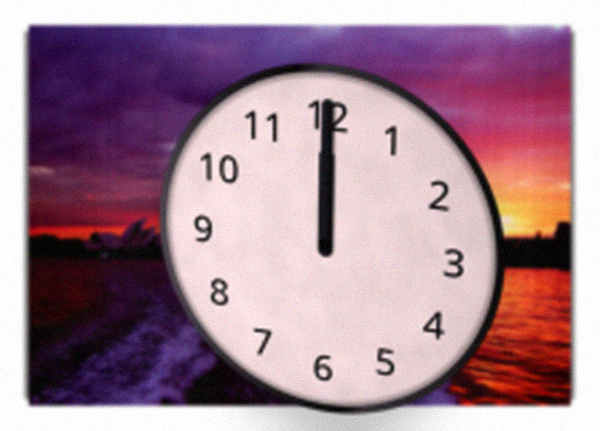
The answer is 12 h 00 min
